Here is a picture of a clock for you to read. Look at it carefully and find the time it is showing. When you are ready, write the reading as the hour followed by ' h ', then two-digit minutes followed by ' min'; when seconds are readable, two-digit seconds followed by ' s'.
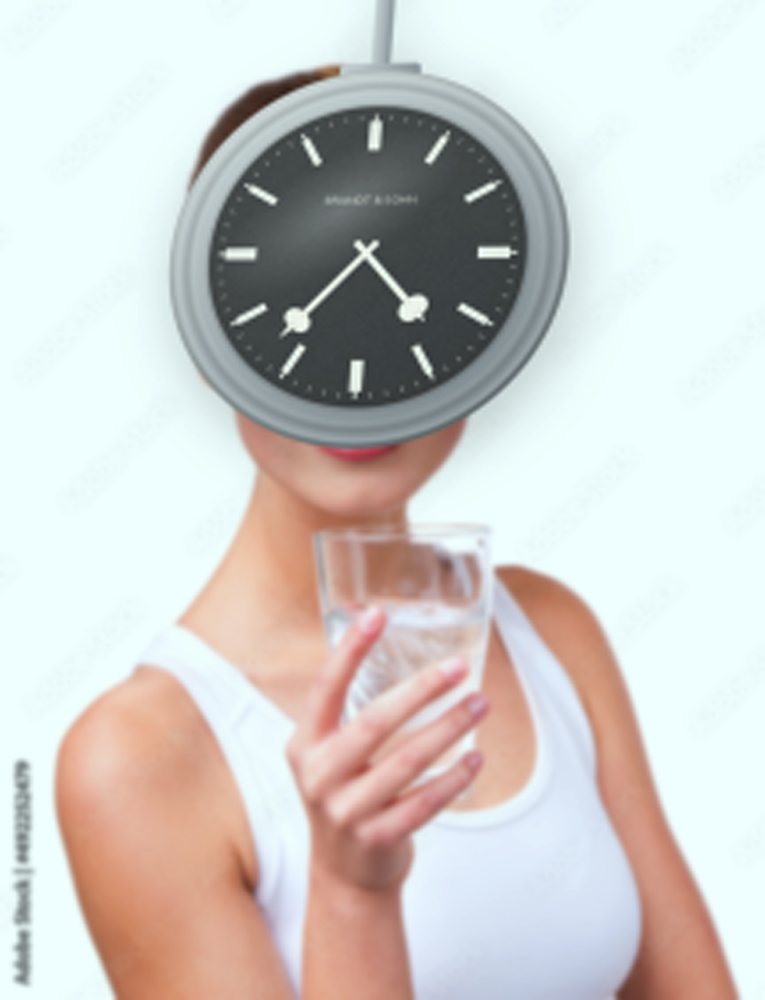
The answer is 4 h 37 min
